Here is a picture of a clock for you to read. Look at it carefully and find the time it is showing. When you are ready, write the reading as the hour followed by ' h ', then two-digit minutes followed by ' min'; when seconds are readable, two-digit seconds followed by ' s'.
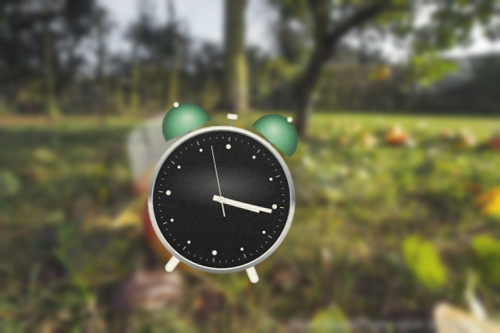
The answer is 3 h 15 min 57 s
